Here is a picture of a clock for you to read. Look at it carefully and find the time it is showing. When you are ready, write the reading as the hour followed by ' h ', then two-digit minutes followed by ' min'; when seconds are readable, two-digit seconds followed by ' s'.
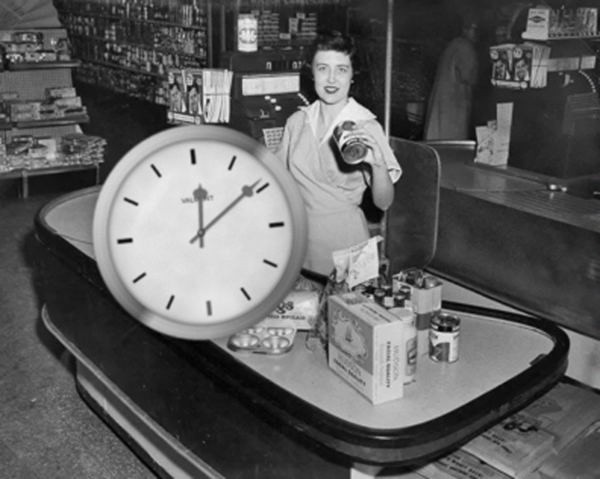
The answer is 12 h 09 min
